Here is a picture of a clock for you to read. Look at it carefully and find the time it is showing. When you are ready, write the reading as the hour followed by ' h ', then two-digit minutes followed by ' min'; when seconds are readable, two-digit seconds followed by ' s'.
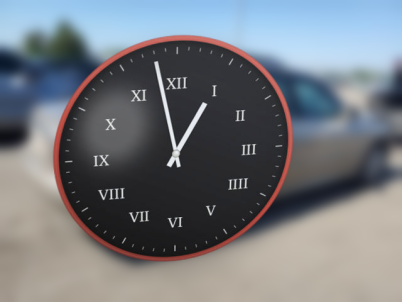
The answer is 12 h 58 min
